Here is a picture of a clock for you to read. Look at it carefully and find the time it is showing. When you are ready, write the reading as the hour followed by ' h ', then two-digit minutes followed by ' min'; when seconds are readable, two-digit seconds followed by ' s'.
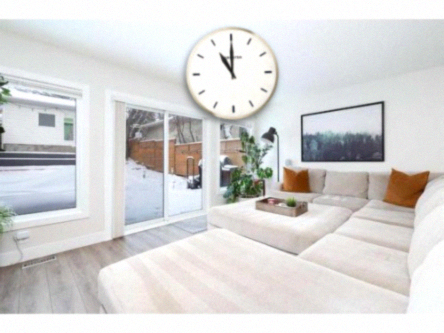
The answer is 11 h 00 min
